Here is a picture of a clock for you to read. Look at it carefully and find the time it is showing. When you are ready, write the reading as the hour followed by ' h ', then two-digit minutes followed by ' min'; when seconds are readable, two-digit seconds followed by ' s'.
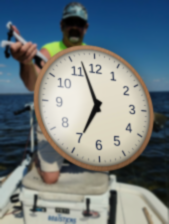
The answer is 6 h 57 min
